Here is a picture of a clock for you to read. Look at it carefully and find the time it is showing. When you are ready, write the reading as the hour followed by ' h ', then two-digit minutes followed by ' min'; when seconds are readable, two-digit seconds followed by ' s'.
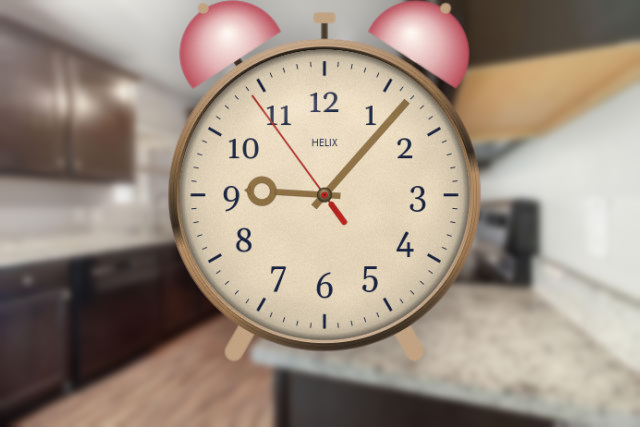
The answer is 9 h 06 min 54 s
